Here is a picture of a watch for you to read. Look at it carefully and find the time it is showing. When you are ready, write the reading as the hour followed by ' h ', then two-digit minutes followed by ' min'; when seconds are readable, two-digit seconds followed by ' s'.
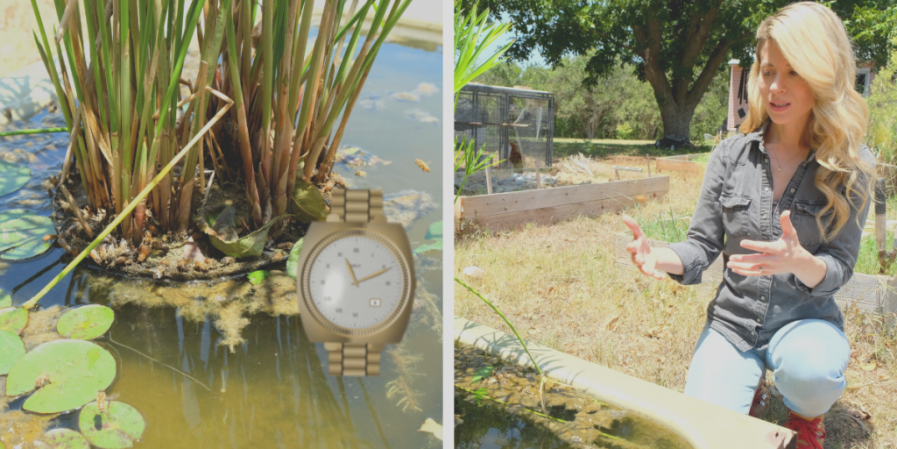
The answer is 11 h 11 min
